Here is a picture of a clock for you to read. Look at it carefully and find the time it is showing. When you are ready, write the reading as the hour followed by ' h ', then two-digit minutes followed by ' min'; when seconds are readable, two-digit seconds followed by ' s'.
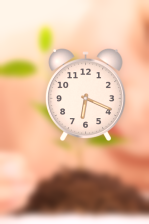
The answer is 6 h 19 min
